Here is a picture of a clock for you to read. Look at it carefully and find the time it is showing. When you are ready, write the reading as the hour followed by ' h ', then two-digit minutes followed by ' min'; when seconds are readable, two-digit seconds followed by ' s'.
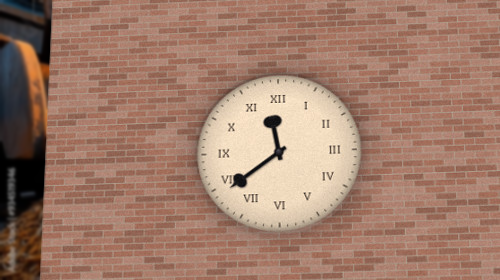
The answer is 11 h 39 min
